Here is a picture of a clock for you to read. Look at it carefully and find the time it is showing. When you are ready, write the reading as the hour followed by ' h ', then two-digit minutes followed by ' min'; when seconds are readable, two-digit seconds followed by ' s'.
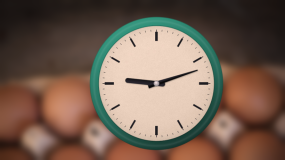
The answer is 9 h 12 min
